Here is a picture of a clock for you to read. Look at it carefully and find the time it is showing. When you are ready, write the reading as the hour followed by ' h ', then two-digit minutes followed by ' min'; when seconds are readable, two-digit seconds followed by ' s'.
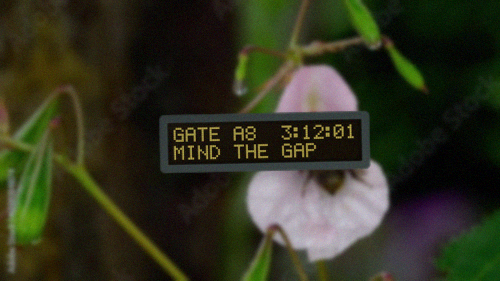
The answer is 3 h 12 min 01 s
